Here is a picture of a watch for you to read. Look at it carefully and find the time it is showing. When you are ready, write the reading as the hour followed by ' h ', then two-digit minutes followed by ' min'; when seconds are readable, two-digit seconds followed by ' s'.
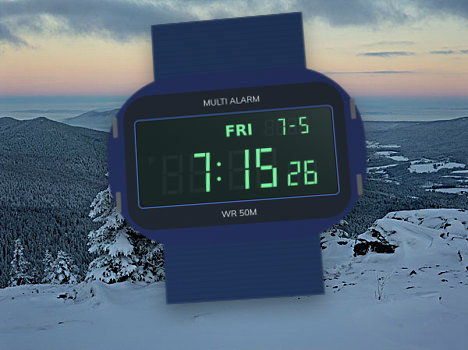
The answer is 7 h 15 min 26 s
